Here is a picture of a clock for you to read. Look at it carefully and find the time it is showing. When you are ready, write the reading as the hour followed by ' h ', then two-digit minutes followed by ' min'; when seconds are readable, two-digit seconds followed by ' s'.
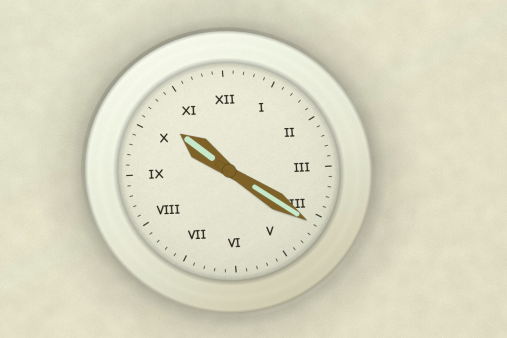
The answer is 10 h 21 min
